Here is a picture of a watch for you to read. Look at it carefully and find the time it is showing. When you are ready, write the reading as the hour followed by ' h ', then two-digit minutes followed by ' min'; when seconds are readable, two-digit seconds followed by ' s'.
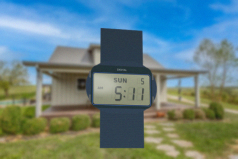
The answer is 5 h 11 min
